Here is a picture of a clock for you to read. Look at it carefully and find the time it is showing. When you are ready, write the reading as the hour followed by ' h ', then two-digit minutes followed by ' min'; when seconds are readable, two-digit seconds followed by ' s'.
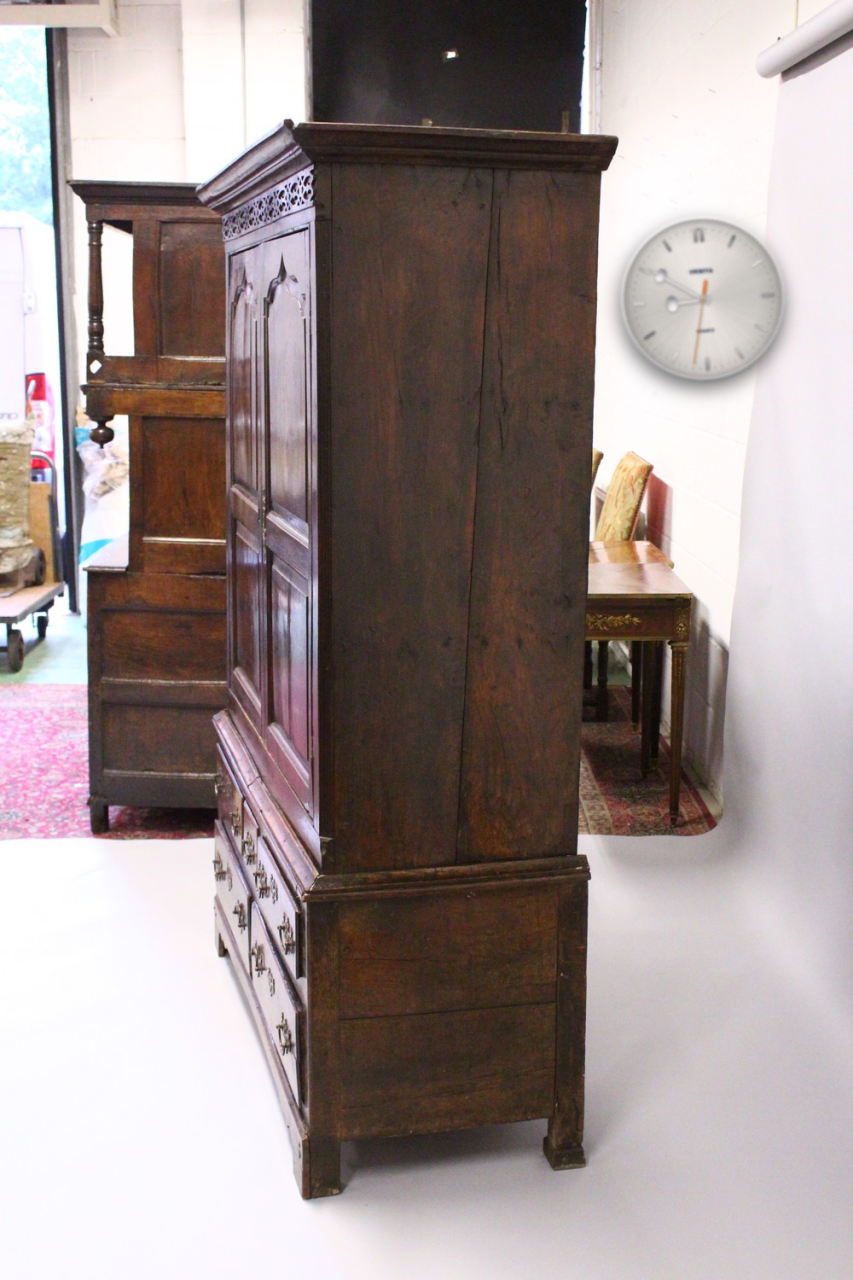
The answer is 8 h 50 min 32 s
